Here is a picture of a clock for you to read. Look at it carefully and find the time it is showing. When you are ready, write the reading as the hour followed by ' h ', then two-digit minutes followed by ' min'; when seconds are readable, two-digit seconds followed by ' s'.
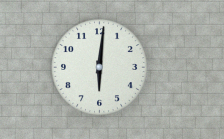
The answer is 6 h 01 min
